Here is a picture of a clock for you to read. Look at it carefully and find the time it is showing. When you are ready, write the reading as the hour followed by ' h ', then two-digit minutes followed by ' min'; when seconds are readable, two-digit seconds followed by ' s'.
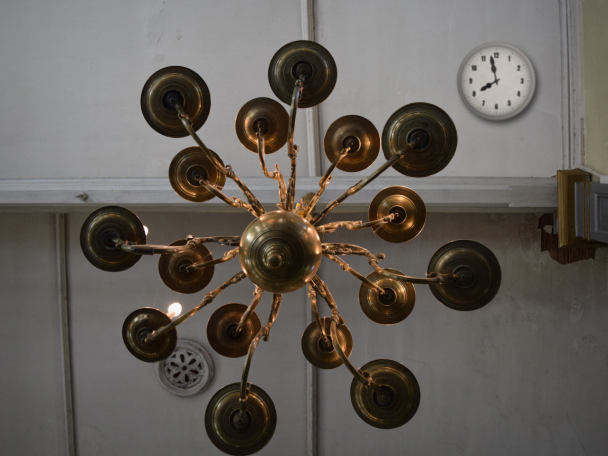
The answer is 7 h 58 min
